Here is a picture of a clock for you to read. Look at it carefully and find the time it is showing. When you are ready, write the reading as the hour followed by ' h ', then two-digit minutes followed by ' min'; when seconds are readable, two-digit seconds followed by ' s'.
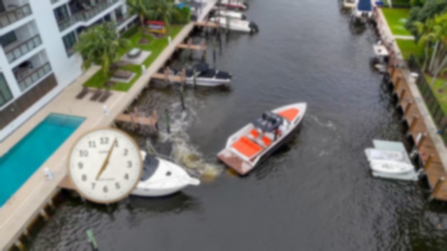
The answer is 7 h 04 min
